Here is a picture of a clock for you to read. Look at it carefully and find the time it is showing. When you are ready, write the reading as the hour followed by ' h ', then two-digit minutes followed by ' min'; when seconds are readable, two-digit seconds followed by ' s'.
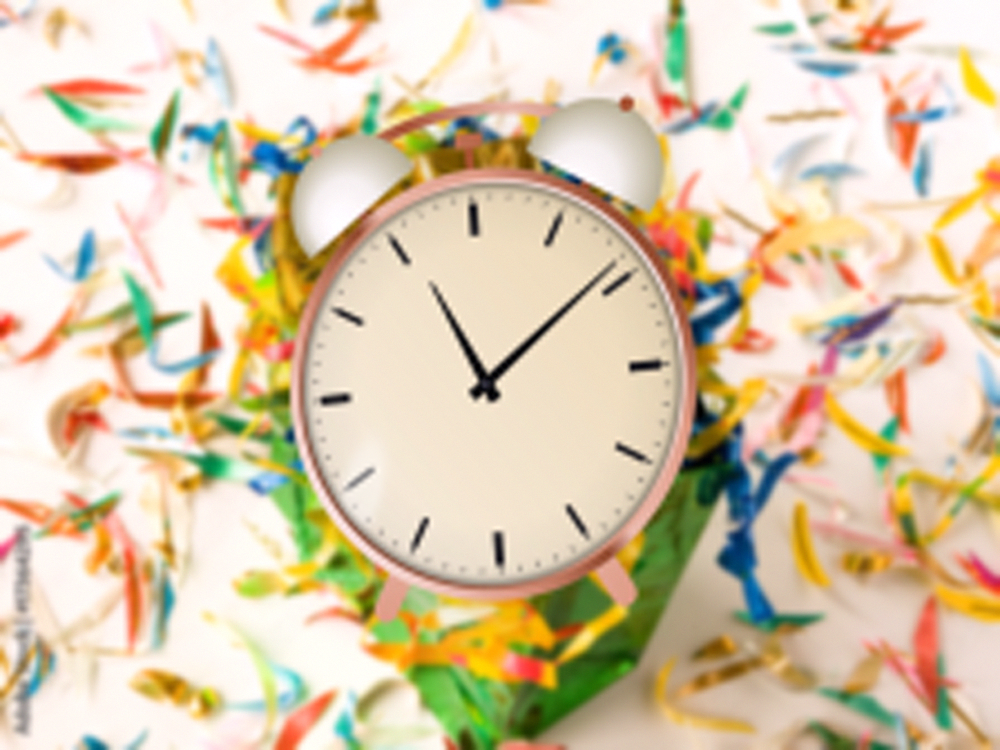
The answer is 11 h 09 min
